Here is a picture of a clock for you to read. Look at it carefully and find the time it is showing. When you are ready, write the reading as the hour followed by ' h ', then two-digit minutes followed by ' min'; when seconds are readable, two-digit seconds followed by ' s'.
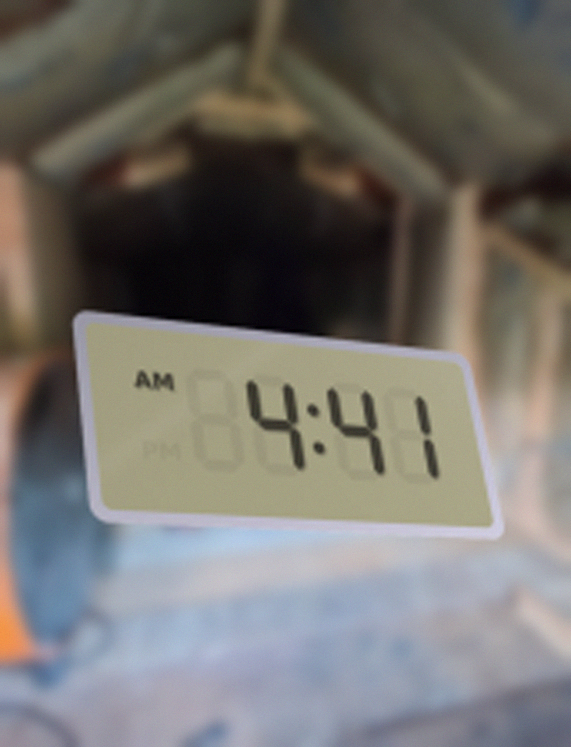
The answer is 4 h 41 min
